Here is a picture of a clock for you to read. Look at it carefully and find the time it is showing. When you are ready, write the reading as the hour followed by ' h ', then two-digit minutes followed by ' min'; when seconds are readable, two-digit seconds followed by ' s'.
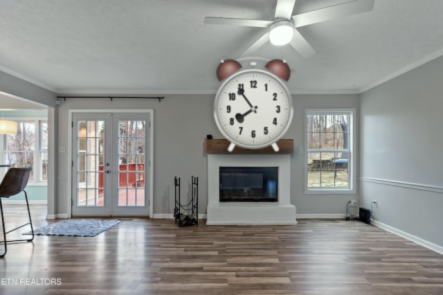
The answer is 7 h 54 min
